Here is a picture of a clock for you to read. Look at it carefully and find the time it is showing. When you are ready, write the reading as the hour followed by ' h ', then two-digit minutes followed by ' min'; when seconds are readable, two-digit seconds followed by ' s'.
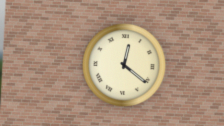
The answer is 12 h 21 min
